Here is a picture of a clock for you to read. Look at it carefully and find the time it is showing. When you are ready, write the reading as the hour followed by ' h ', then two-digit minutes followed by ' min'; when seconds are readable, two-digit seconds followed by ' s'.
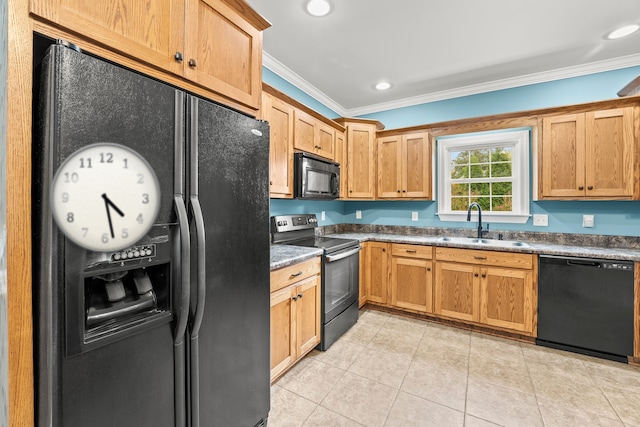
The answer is 4 h 28 min
